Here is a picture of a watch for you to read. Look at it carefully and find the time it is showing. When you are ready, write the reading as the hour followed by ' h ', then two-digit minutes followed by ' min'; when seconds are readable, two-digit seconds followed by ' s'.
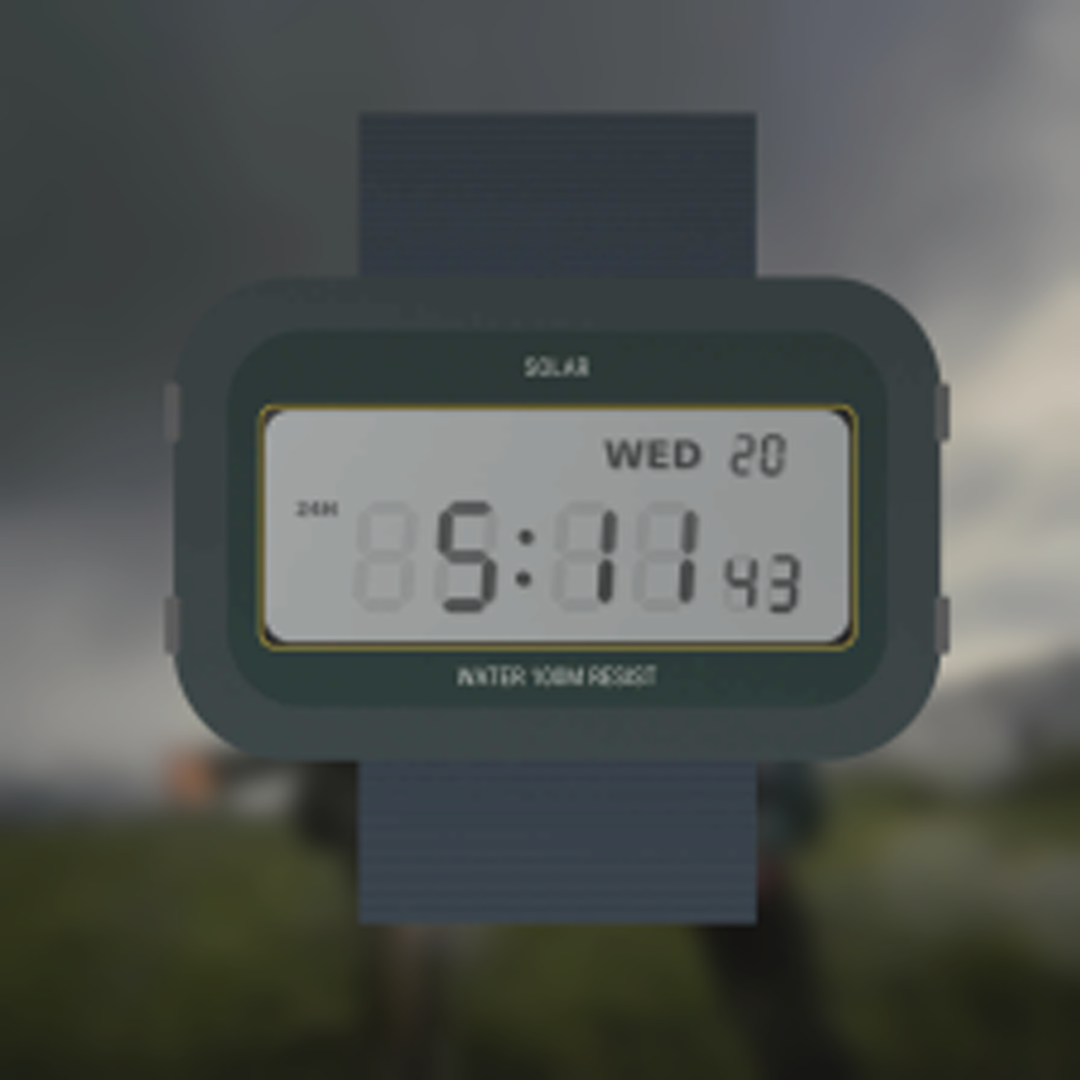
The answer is 5 h 11 min 43 s
